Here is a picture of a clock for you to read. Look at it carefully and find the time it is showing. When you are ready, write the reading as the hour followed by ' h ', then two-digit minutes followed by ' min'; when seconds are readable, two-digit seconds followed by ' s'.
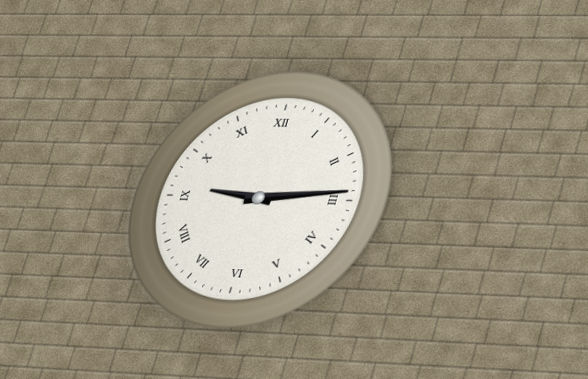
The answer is 9 h 14 min
